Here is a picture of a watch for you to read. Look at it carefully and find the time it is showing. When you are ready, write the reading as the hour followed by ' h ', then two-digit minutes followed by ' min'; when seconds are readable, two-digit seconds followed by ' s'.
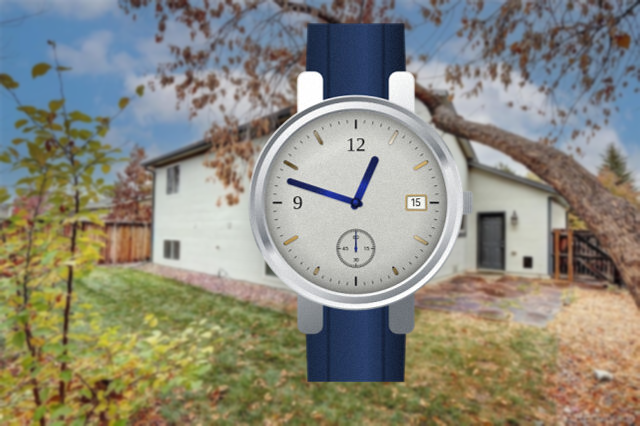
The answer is 12 h 48 min
